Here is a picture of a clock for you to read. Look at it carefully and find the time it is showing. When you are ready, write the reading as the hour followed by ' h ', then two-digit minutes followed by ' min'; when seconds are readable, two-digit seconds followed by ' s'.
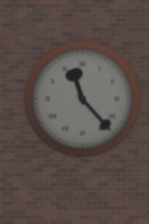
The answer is 11 h 23 min
